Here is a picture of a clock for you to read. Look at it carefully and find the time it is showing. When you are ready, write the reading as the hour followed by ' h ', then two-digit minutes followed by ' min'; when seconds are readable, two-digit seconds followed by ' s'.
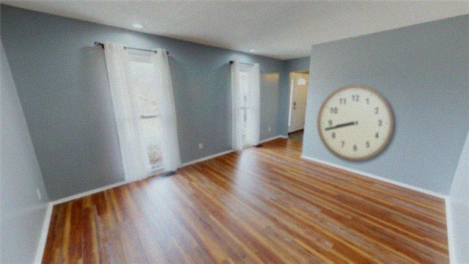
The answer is 8 h 43 min
